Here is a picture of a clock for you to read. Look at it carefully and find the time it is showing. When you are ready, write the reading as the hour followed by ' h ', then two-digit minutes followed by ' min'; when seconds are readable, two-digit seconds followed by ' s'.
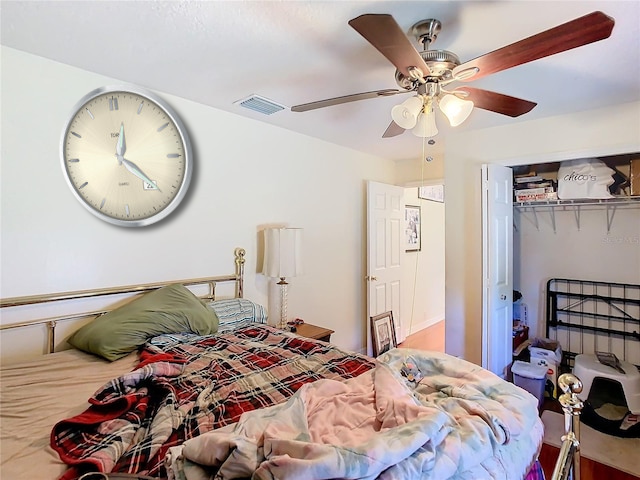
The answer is 12 h 22 min
